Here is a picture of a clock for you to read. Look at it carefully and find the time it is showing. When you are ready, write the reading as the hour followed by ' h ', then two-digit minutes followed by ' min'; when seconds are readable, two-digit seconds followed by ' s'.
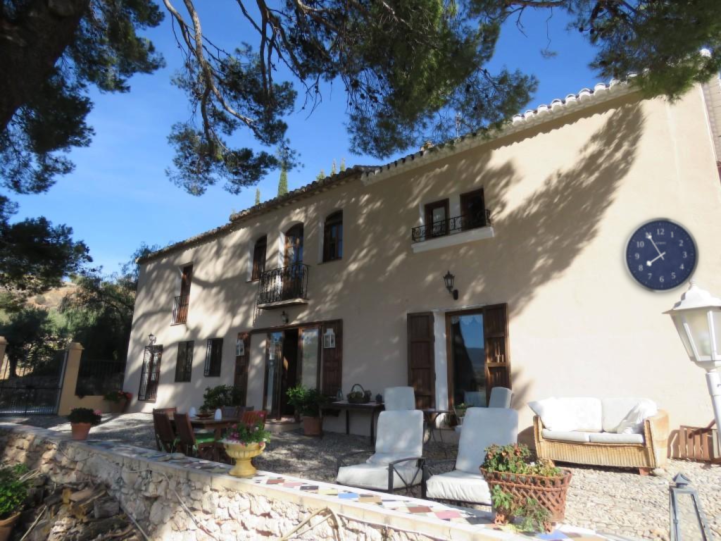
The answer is 7 h 55 min
